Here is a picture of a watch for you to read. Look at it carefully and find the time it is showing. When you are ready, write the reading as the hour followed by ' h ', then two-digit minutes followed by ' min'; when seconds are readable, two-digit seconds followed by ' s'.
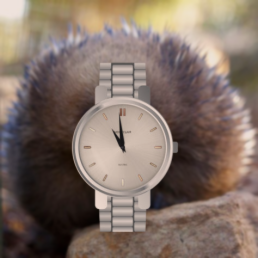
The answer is 10 h 59 min
